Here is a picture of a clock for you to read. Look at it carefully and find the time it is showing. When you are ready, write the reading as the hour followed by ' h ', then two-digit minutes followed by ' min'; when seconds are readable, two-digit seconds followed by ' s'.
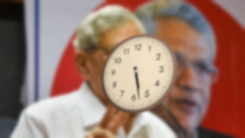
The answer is 5 h 28 min
